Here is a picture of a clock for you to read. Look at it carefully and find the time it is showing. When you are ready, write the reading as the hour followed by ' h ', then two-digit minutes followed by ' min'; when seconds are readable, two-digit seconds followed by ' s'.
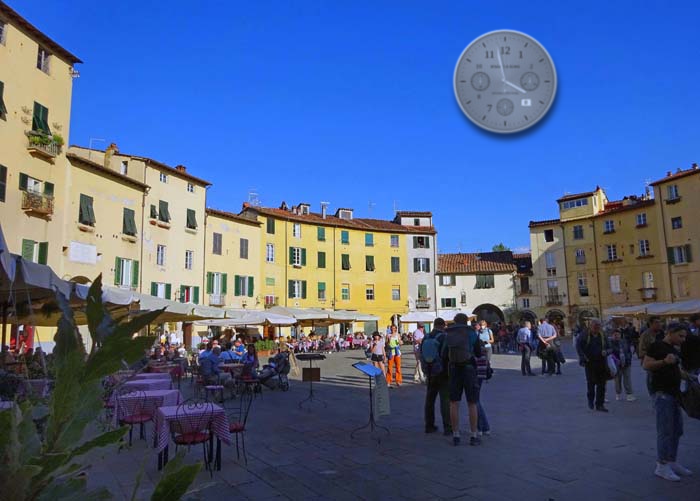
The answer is 3 h 58 min
